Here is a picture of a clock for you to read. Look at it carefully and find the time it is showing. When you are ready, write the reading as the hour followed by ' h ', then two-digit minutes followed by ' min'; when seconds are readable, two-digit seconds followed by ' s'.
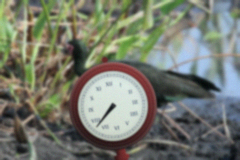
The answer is 7 h 38 min
